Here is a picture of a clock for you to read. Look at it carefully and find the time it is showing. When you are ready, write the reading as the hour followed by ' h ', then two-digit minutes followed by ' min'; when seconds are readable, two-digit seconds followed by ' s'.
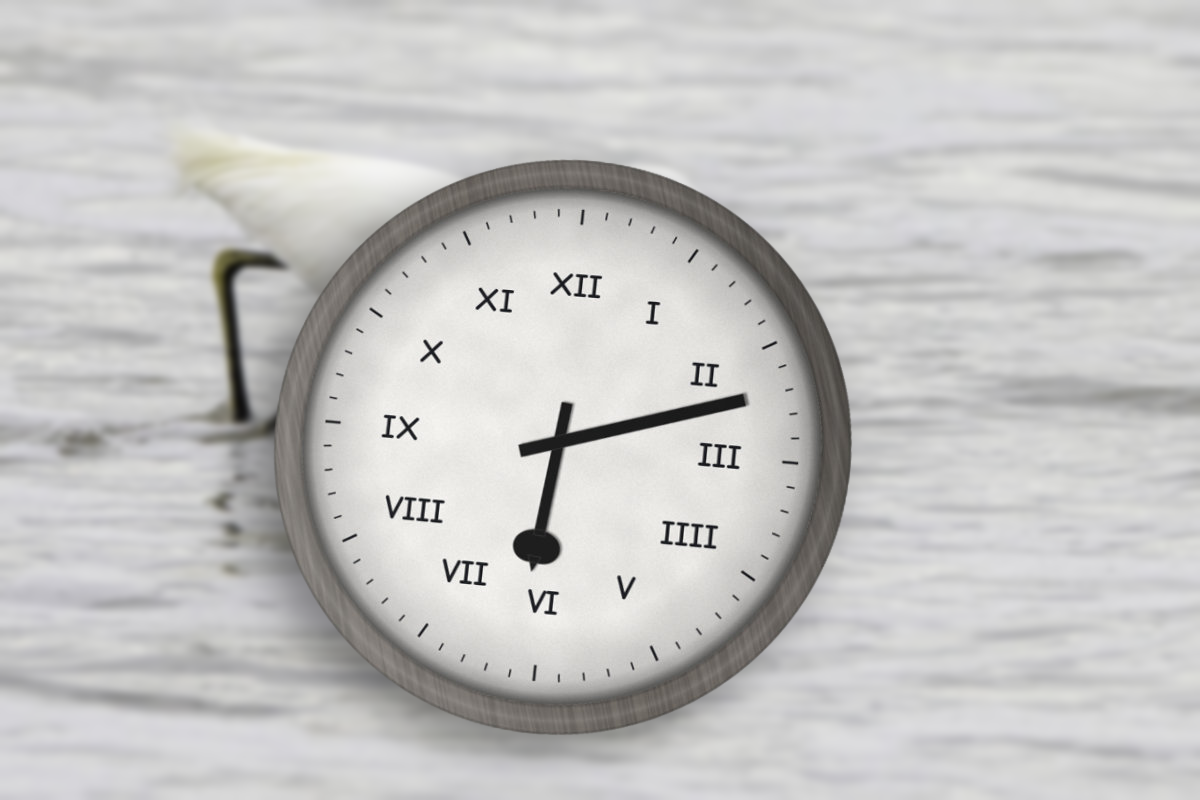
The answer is 6 h 12 min
